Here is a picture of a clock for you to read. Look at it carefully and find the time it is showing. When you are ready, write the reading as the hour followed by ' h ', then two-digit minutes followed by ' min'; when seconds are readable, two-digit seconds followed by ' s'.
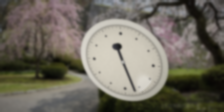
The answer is 11 h 27 min
